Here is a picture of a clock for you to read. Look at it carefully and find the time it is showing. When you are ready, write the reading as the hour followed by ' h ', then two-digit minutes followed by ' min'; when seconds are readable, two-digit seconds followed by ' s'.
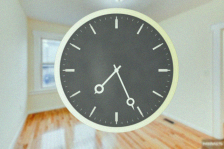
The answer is 7 h 26 min
